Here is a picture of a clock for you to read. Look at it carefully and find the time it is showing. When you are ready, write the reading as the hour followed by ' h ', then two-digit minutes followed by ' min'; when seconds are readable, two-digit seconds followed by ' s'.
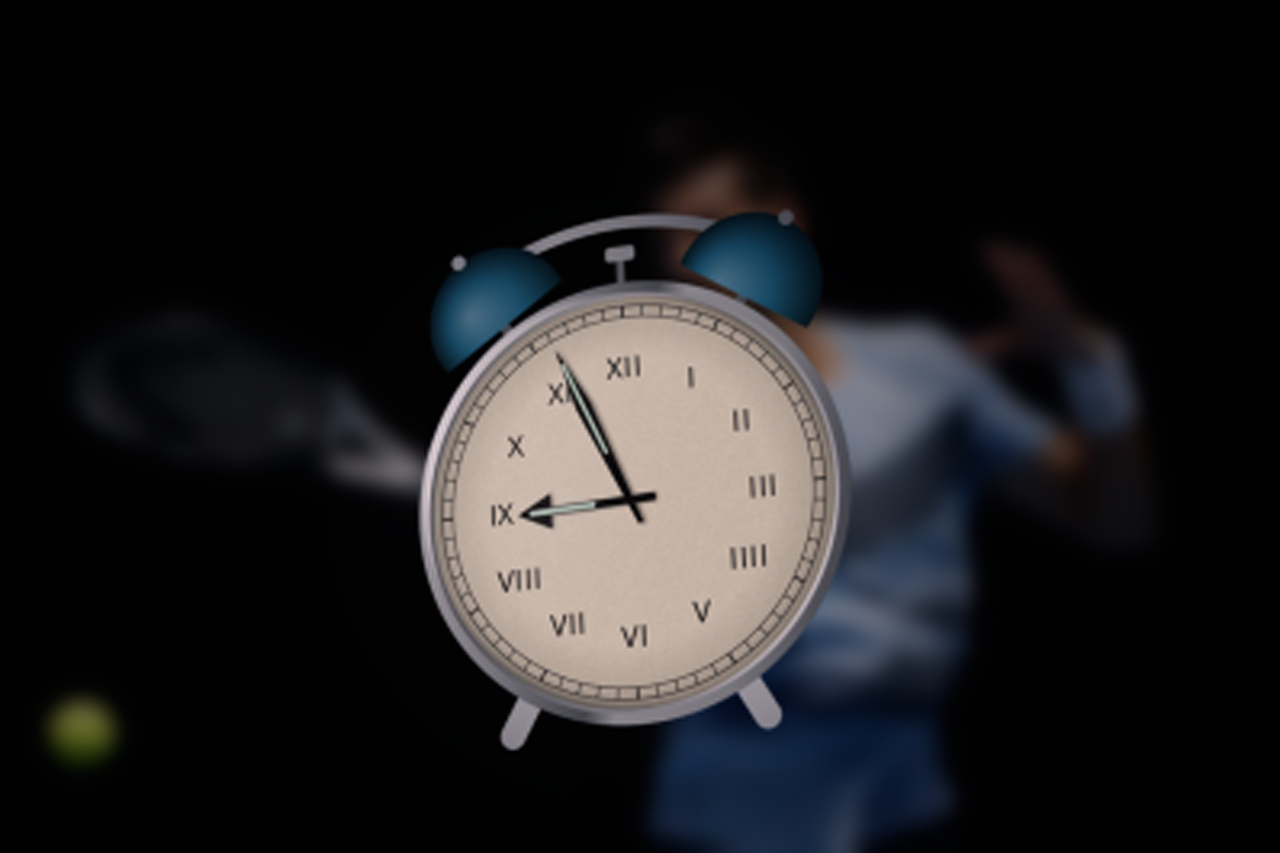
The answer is 8 h 56 min
